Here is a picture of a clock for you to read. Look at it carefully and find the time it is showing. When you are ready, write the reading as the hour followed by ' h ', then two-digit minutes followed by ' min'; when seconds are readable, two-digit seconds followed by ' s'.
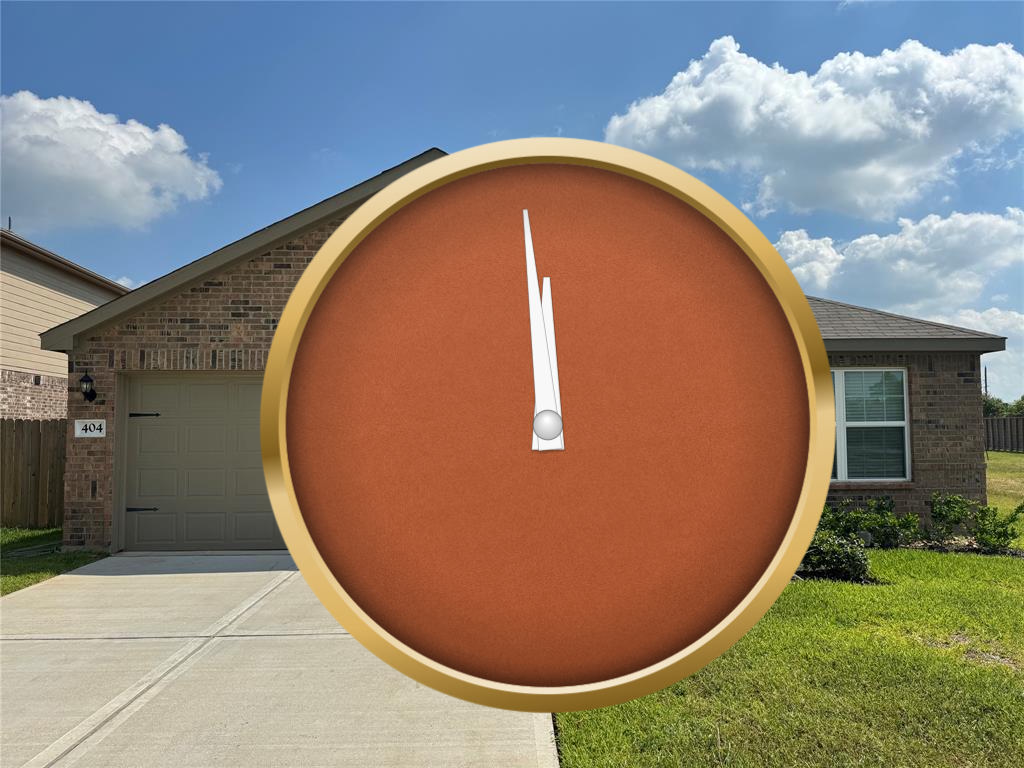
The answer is 11 h 59 min
